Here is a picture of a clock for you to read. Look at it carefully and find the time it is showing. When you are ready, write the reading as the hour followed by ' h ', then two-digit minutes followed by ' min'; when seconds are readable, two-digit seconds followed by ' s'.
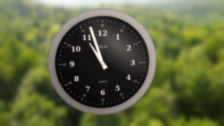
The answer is 10 h 57 min
